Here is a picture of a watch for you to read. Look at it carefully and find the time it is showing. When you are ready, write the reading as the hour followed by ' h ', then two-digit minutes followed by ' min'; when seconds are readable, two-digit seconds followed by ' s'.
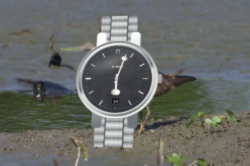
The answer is 6 h 03 min
